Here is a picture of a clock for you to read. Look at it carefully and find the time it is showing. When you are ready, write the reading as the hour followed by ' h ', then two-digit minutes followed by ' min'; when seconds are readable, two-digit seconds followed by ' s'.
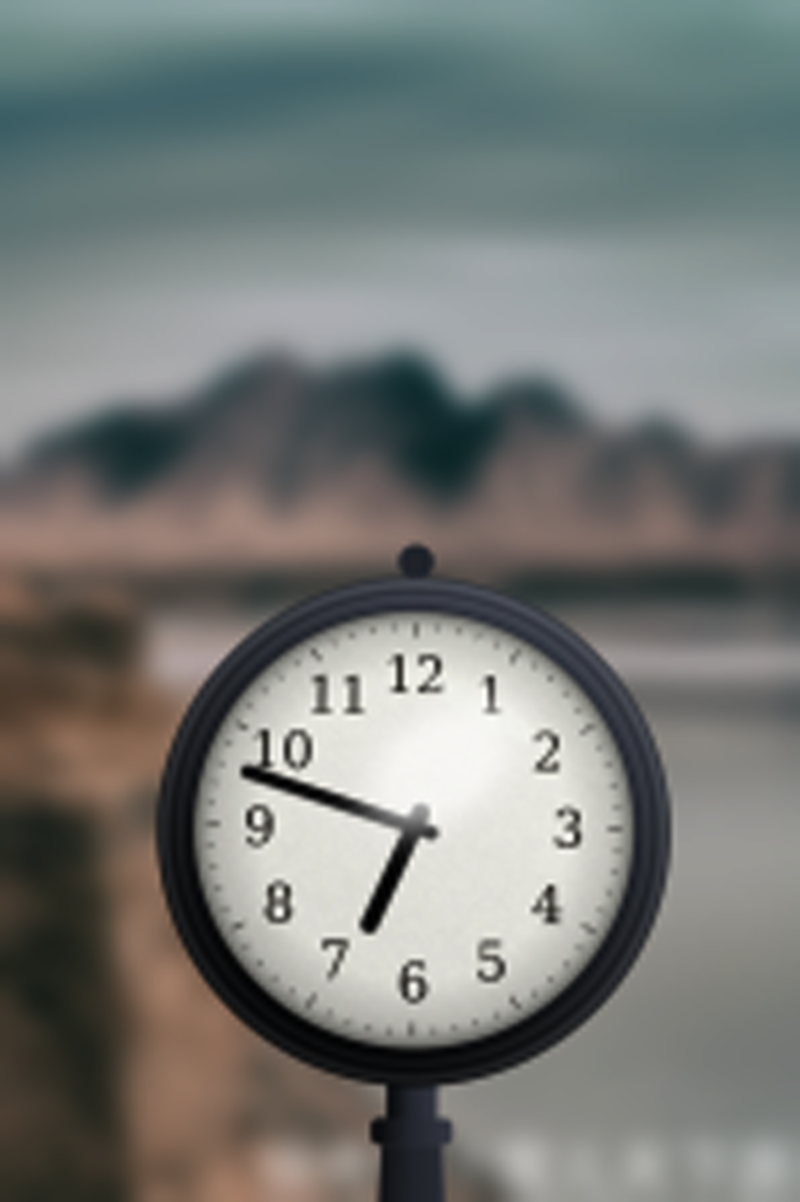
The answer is 6 h 48 min
